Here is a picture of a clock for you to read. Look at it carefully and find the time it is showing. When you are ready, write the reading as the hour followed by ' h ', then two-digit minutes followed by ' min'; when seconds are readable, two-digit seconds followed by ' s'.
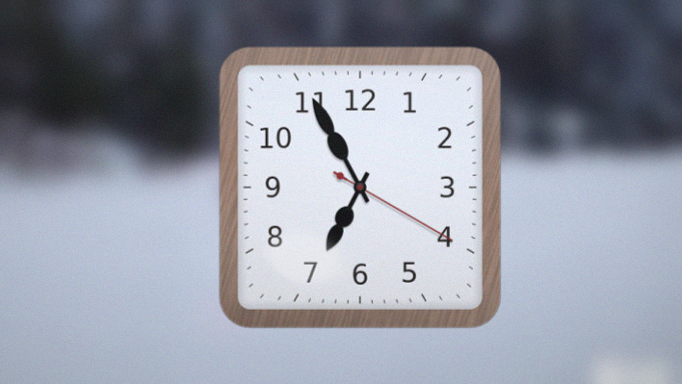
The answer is 6 h 55 min 20 s
